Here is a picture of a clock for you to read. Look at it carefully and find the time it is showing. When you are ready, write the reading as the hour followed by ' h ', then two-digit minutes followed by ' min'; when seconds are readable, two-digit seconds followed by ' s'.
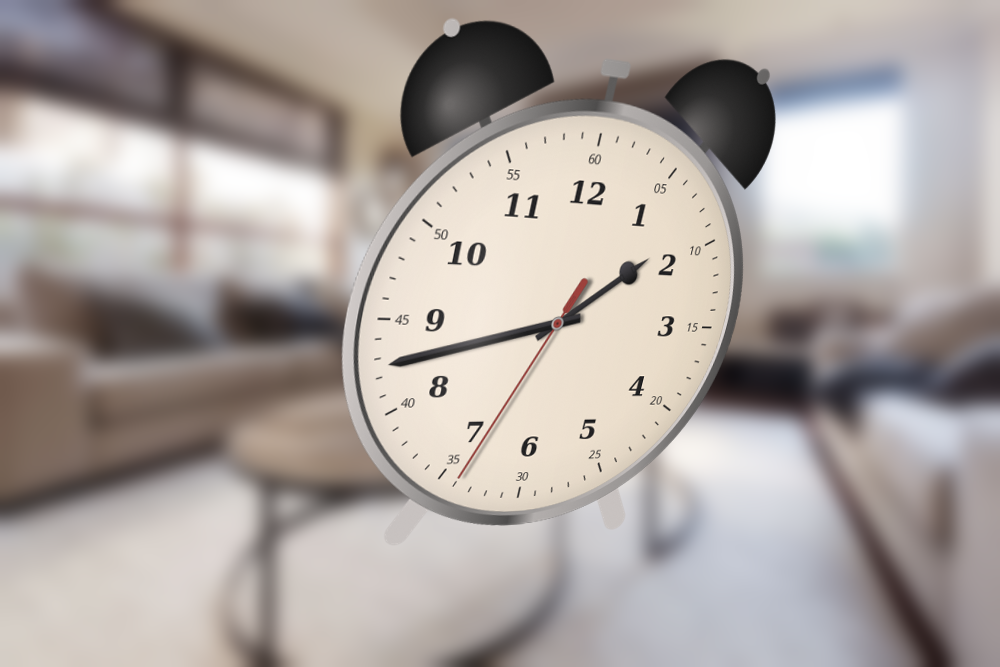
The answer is 1 h 42 min 34 s
